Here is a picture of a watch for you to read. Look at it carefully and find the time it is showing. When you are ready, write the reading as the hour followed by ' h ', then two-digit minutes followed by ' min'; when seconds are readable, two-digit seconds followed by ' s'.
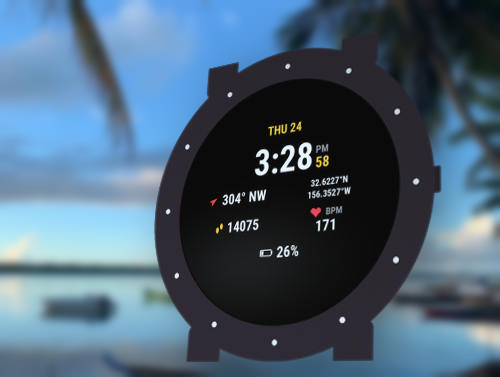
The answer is 3 h 28 min 58 s
